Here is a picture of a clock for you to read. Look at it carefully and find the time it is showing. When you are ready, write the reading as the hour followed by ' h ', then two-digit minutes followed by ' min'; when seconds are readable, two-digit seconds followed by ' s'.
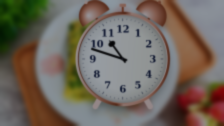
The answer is 10 h 48 min
